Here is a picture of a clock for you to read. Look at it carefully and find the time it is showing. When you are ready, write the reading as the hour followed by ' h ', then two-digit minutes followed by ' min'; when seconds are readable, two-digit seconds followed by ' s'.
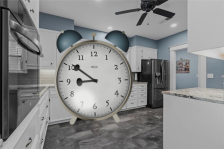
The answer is 8 h 51 min
